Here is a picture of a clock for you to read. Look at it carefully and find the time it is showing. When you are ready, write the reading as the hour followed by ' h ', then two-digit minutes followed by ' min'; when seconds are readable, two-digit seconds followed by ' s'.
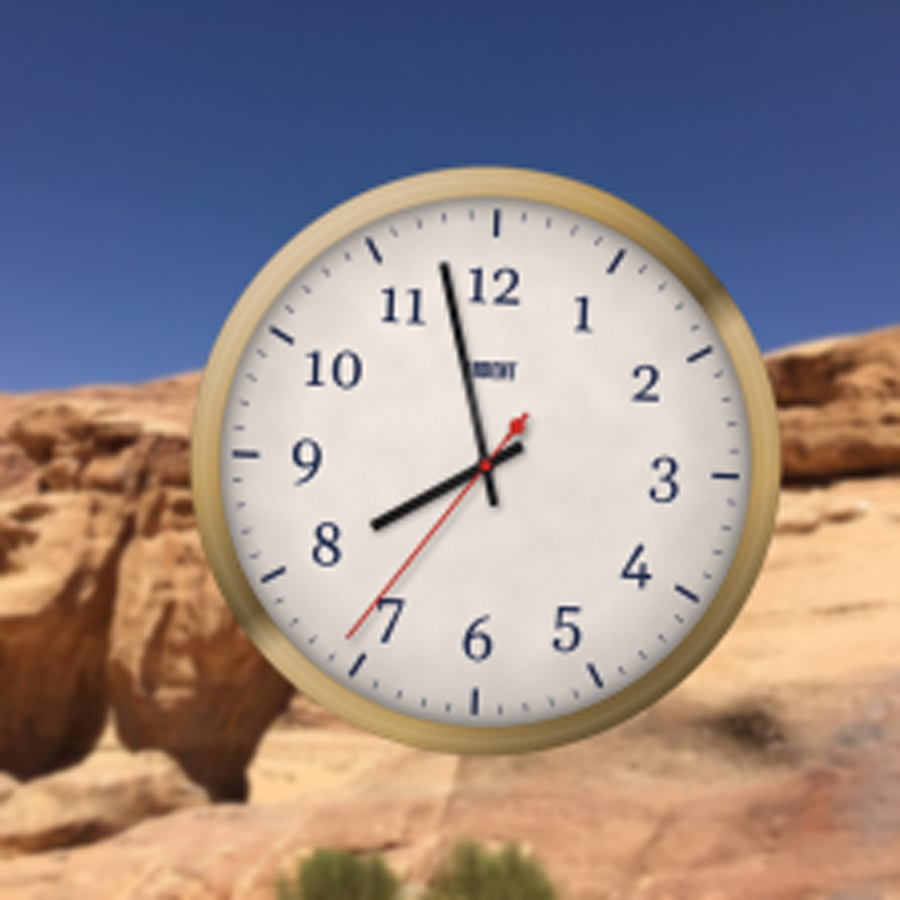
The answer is 7 h 57 min 36 s
